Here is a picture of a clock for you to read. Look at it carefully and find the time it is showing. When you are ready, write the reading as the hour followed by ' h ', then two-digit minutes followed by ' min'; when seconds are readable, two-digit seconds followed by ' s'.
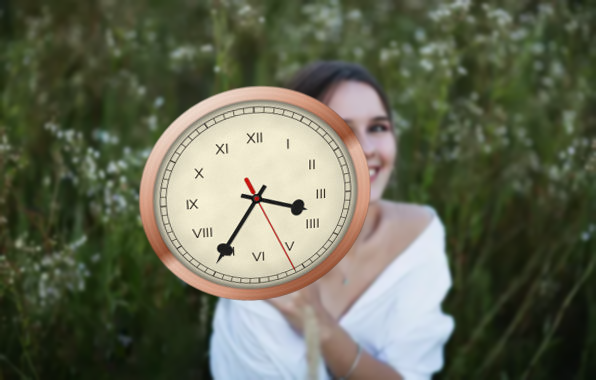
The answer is 3 h 35 min 26 s
